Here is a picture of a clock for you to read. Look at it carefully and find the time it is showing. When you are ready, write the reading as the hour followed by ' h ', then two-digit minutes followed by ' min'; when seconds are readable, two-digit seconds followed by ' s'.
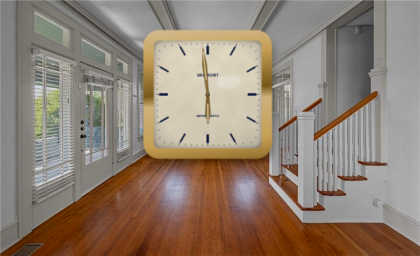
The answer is 5 h 59 min
